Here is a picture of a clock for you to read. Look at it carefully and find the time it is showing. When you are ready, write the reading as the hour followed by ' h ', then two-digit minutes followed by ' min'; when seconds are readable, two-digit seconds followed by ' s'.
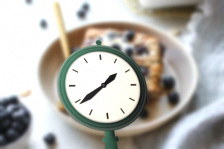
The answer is 1 h 39 min
